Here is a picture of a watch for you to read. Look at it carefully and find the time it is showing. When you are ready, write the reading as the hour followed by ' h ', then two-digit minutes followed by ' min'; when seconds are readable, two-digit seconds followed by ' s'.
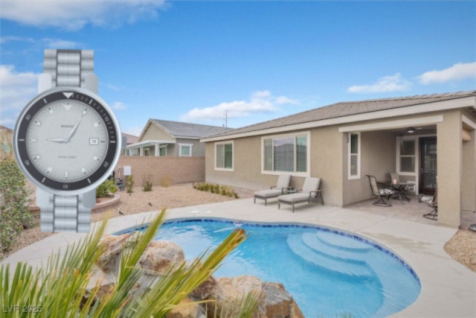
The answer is 9 h 05 min
